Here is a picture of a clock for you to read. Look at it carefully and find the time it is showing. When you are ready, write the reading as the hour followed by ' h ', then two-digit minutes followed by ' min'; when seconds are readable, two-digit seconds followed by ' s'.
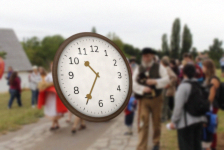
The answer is 10 h 35 min
